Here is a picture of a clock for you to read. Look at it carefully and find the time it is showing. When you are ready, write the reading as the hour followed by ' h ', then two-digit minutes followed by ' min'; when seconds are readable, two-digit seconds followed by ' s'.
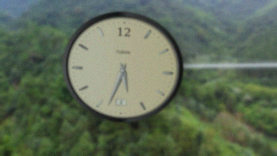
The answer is 5 h 33 min
